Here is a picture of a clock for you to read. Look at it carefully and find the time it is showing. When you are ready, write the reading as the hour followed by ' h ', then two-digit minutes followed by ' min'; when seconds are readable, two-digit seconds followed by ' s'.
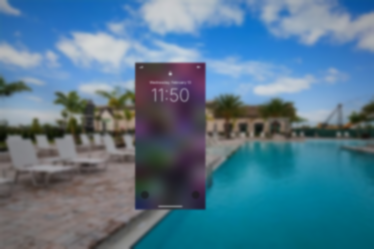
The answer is 11 h 50 min
